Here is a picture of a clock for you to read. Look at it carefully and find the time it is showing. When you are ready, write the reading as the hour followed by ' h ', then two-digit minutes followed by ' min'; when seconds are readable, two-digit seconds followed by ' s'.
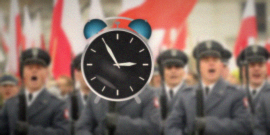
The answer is 2 h 55 min
